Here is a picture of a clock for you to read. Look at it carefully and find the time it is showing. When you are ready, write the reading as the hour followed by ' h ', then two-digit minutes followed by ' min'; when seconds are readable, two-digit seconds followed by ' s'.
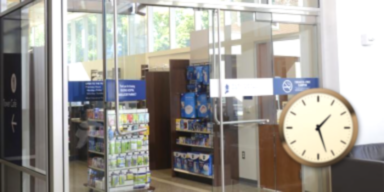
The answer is 1 h 27 min
